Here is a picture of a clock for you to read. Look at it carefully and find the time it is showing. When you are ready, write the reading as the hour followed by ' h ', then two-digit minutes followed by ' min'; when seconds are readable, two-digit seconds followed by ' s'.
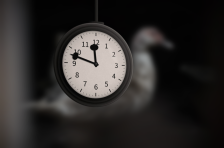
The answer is 11 h 48 min
